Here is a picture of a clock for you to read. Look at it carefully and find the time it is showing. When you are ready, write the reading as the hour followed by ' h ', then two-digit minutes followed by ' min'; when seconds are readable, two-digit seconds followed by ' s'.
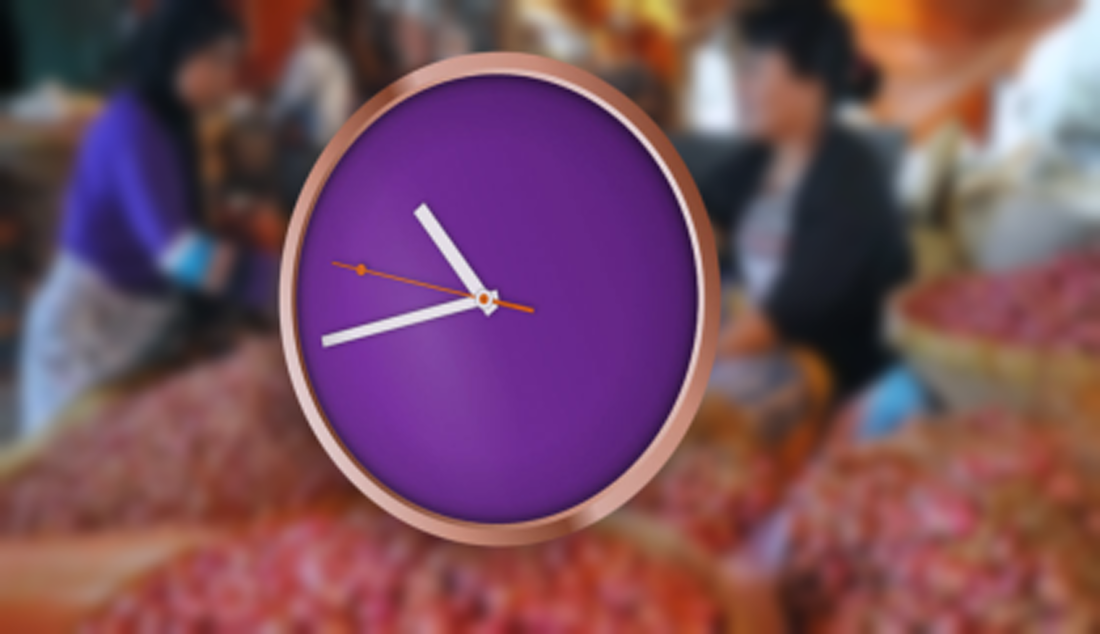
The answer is 10 h 42 min 47 s
